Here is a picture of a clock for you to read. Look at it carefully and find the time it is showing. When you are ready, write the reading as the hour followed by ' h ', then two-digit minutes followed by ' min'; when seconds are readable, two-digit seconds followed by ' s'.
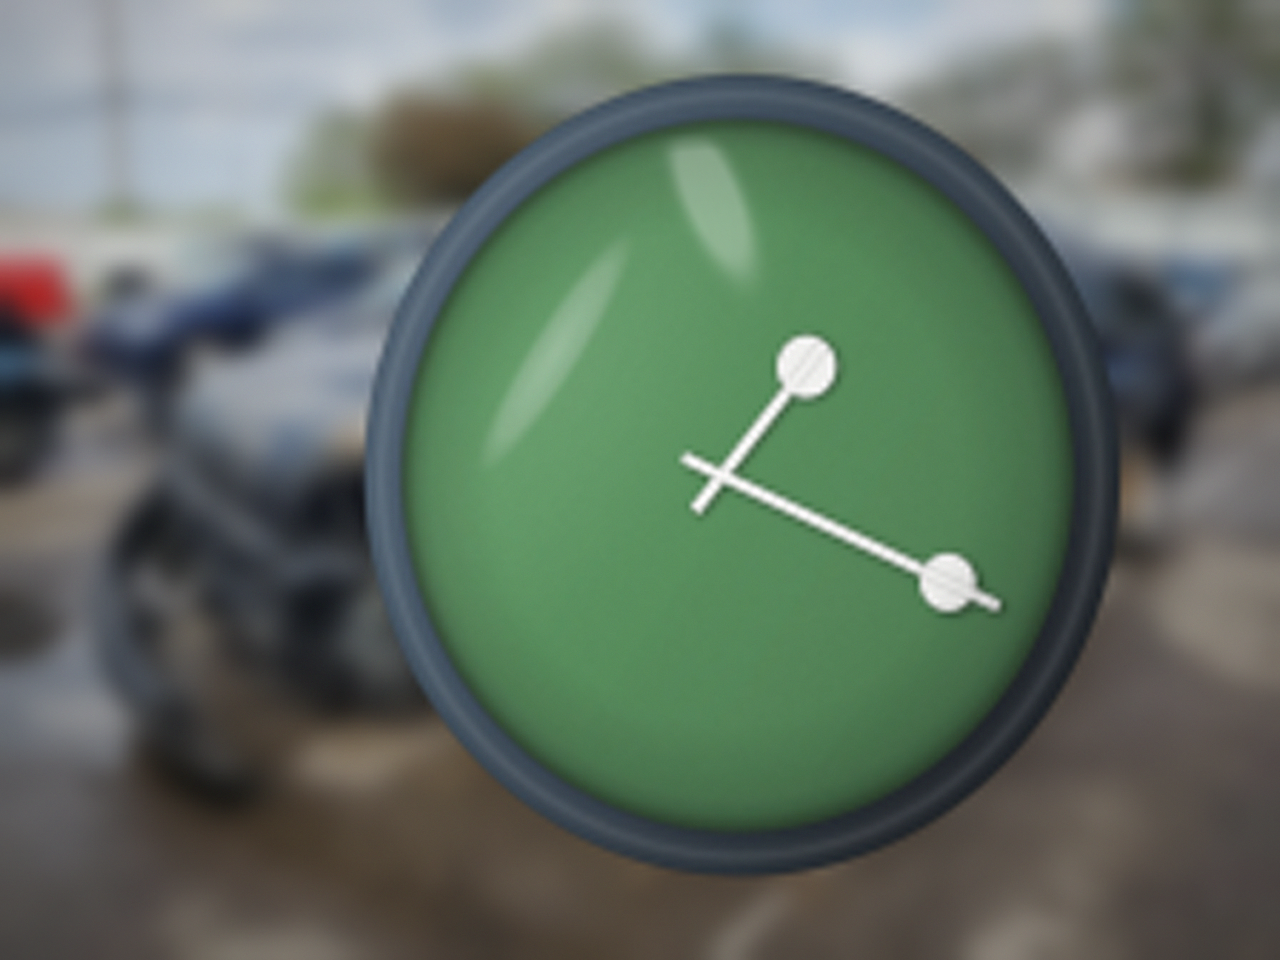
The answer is 1 h 19 min
